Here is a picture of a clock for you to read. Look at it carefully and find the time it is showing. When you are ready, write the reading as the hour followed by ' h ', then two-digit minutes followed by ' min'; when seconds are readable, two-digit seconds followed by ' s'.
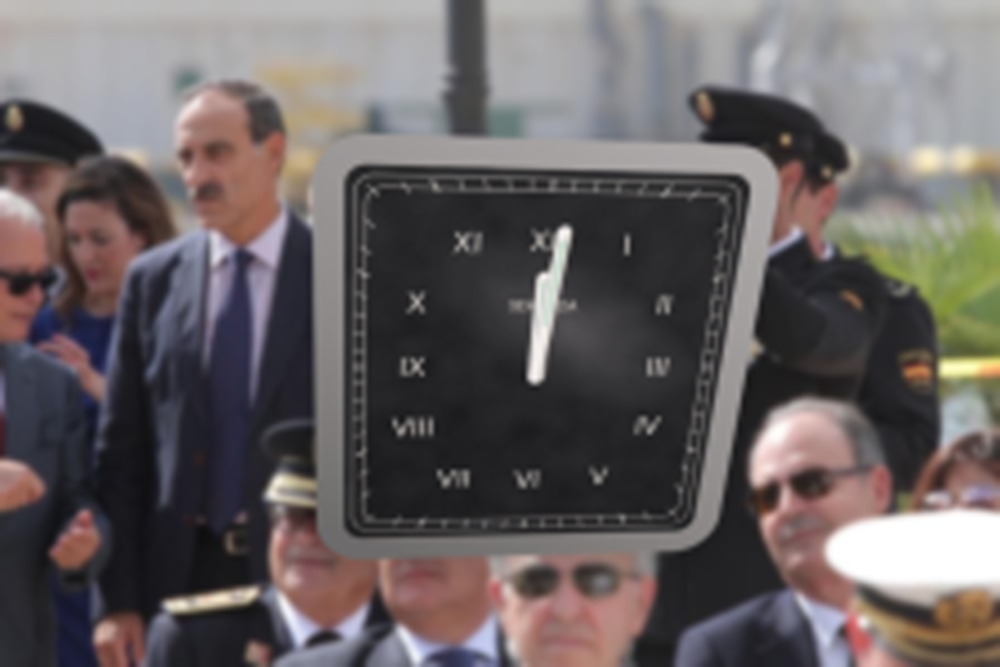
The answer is 12 h 01 min
